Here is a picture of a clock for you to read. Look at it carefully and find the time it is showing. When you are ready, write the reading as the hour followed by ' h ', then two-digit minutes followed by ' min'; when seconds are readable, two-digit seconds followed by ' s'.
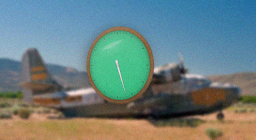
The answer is 5 h 27 min
